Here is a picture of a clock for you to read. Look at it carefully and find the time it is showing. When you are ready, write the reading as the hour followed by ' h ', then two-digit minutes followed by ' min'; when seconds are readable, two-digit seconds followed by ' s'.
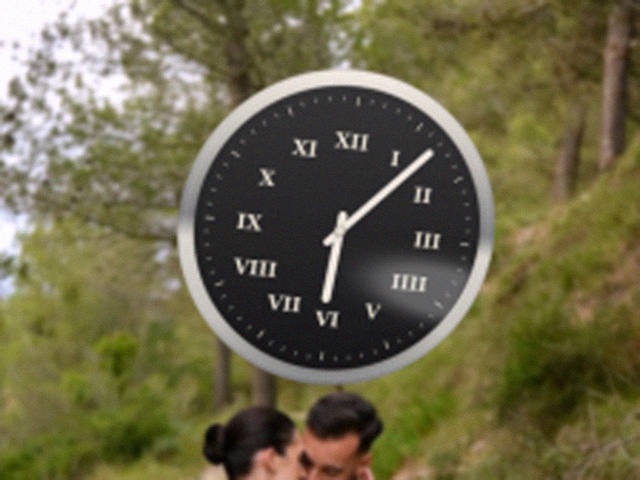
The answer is 6 h 07 min
